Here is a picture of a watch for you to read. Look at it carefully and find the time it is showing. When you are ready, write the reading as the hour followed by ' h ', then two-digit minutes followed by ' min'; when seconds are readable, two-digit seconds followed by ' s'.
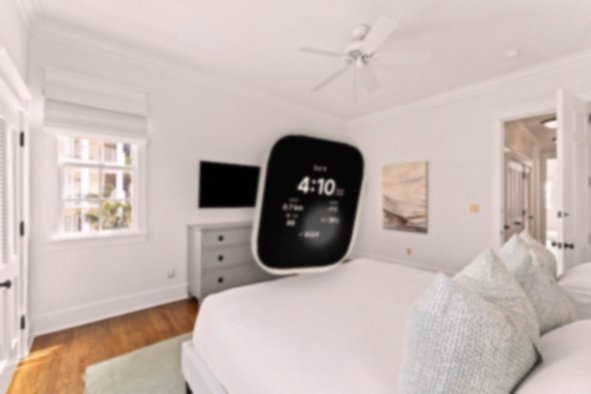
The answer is 4 h 10 min
